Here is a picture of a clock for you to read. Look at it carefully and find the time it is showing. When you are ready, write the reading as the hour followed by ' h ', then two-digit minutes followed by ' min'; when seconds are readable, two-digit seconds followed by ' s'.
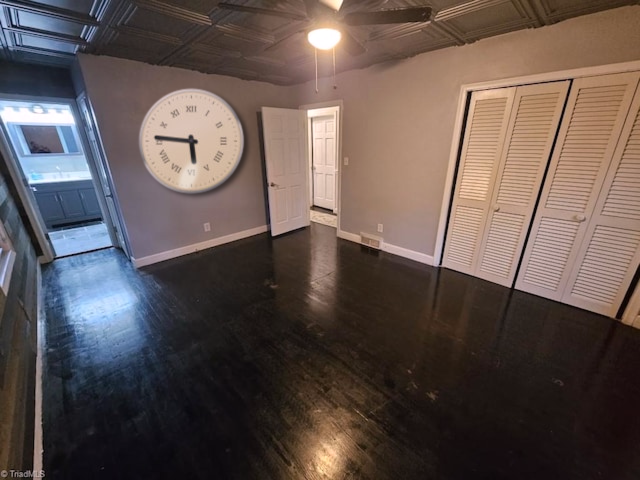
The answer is 5 h 46 min
